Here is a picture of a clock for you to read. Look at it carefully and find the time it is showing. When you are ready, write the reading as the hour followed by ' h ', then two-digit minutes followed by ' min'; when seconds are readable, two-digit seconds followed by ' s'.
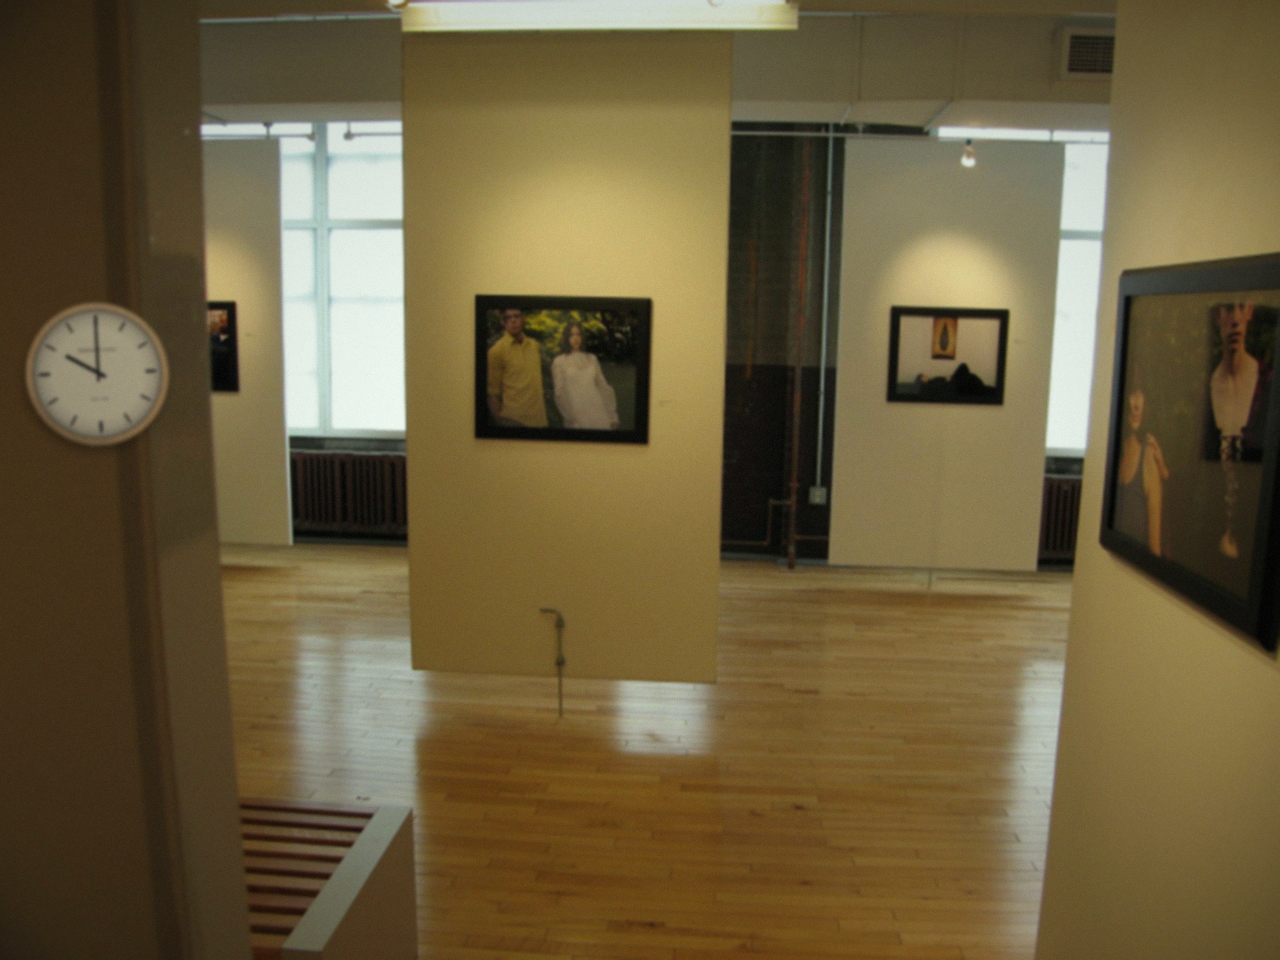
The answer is 10 h 00 min
